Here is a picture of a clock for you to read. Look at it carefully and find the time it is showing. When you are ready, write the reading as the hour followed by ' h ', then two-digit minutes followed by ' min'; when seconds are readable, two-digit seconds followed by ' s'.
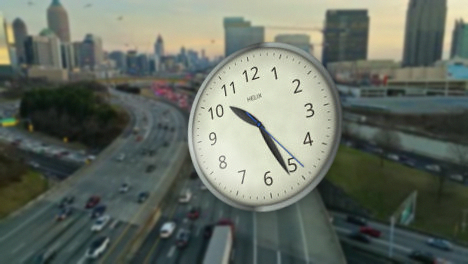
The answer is 10 h 26 min 24 s
